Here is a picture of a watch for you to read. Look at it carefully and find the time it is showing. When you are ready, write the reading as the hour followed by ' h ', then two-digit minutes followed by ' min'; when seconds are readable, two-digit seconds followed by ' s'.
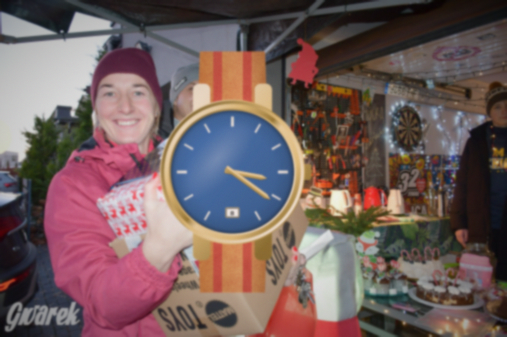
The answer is 3 h 21 min
